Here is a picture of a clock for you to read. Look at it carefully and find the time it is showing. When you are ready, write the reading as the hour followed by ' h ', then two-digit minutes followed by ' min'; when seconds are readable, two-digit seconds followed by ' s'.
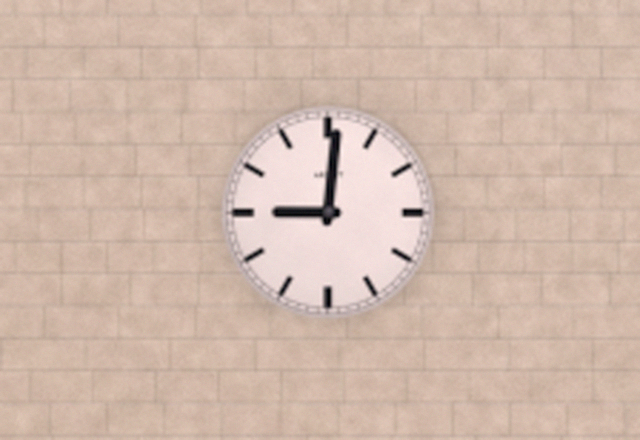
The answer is 9 h 01 min
